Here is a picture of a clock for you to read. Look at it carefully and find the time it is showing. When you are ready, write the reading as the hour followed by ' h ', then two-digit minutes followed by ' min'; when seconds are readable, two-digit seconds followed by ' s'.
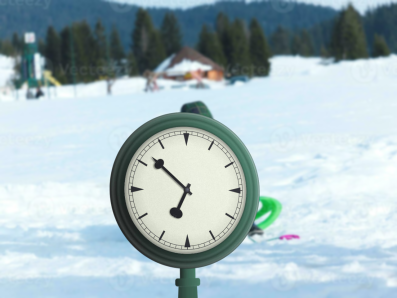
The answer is 6 h 52 min
